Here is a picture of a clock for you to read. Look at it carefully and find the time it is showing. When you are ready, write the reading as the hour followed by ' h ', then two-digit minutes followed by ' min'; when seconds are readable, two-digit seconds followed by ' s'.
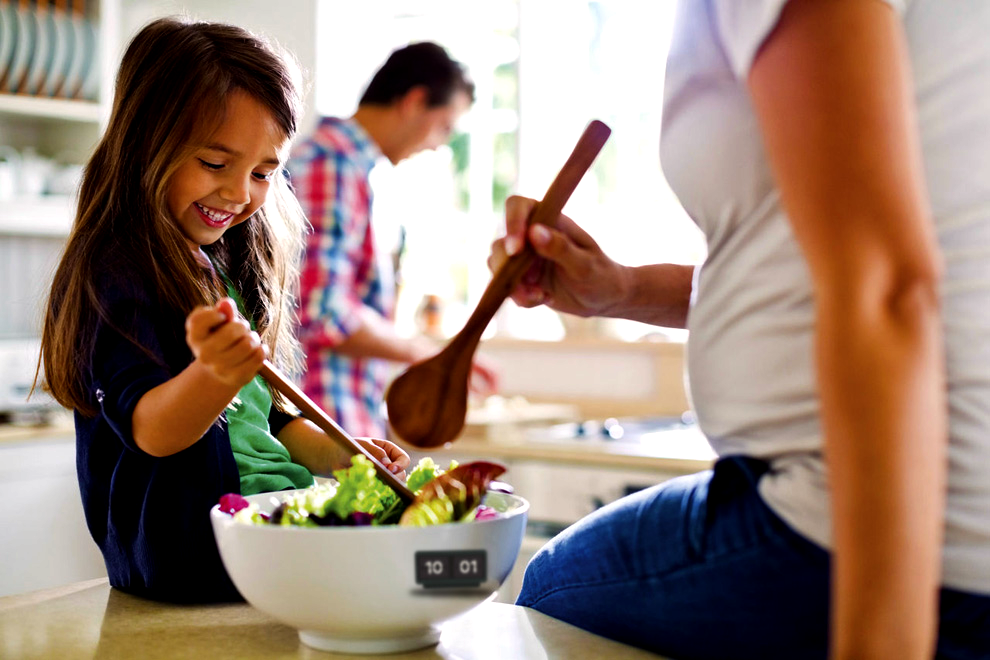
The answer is 10 h 01 min
